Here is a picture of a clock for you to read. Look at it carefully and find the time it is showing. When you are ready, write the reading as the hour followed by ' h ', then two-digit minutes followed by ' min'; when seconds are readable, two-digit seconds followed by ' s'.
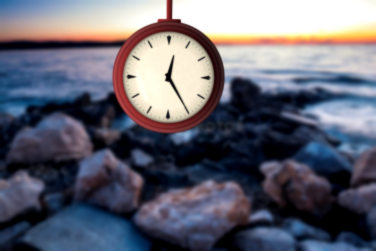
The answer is 12 h 25 min
